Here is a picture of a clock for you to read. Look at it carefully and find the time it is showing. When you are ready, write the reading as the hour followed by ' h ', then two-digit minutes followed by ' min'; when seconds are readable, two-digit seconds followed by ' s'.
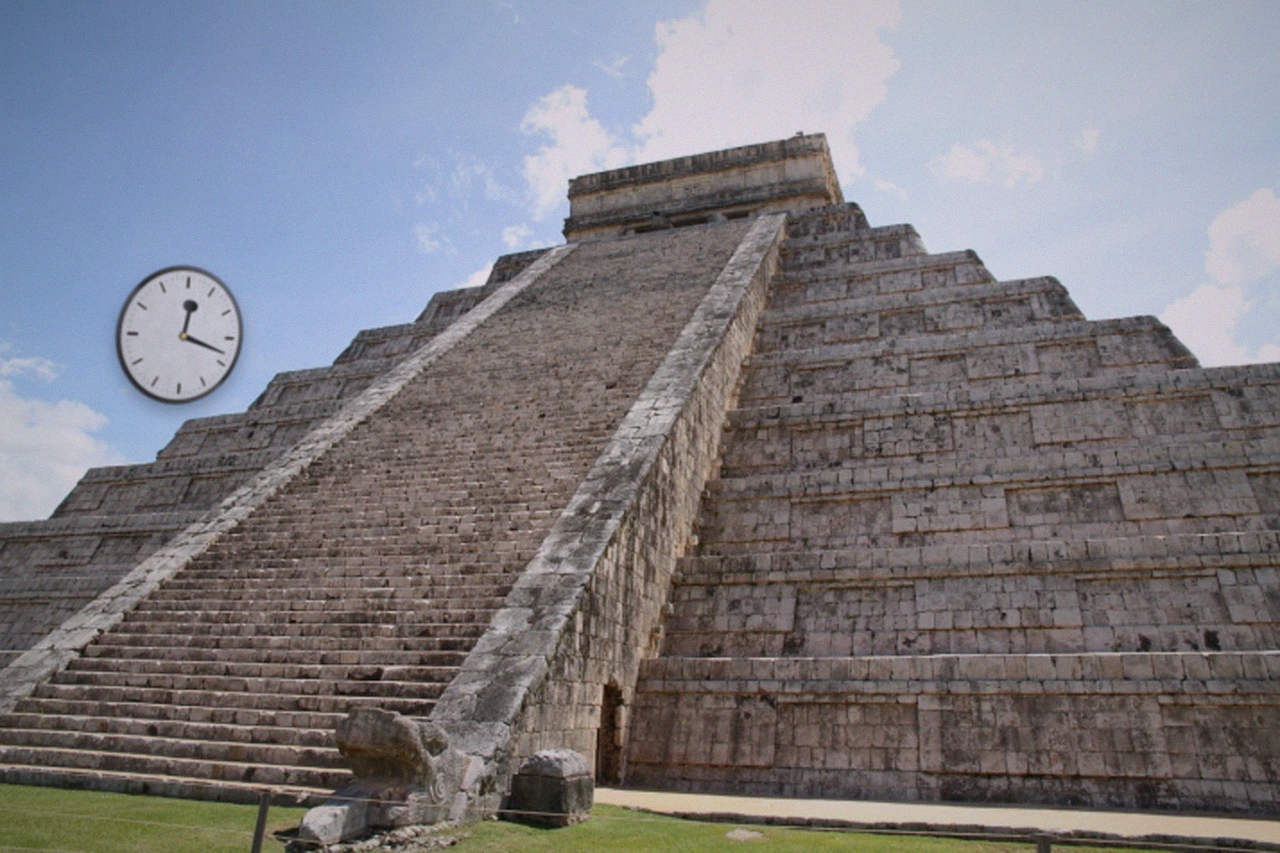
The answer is 12 h 18 min
